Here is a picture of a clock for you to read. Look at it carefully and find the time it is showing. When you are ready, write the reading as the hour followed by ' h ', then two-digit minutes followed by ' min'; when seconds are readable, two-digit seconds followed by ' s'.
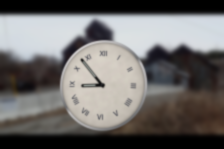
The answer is 8 h 53 min
